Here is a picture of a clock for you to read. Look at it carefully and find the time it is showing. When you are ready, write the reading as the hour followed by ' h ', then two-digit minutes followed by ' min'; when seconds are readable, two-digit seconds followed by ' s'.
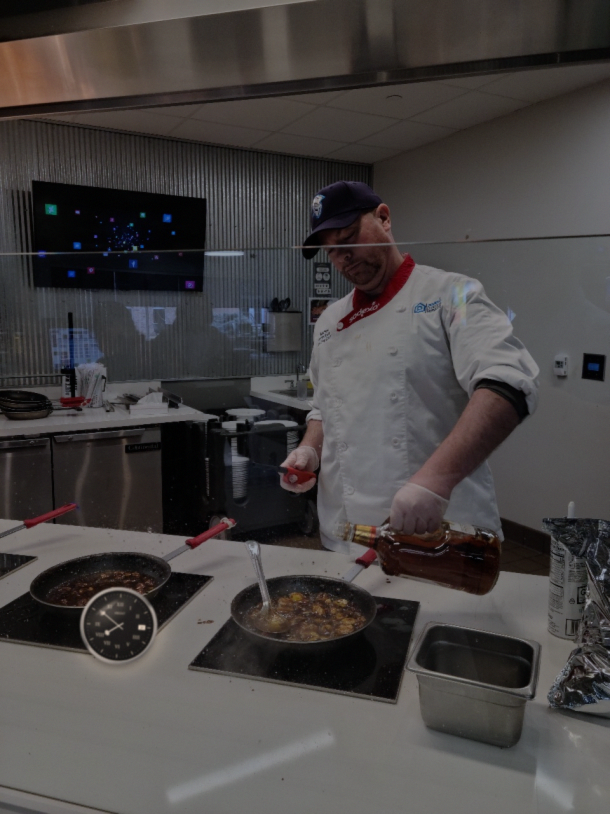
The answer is 7 h 51 min
